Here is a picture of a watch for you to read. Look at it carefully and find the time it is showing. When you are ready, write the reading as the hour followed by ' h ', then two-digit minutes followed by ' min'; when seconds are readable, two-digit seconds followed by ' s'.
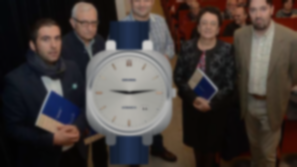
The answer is 9 h 14 min
